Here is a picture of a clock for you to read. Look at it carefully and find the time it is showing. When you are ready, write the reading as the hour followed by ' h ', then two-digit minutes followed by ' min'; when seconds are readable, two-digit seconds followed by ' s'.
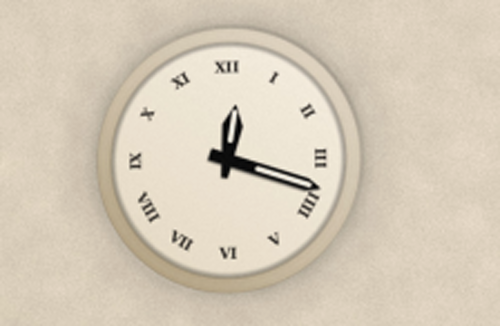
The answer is 12 h 18 min
